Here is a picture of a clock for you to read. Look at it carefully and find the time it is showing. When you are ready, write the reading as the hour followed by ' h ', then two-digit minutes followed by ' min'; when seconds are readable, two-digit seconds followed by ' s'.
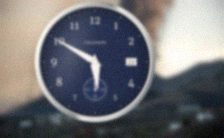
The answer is 5 h 50 min
